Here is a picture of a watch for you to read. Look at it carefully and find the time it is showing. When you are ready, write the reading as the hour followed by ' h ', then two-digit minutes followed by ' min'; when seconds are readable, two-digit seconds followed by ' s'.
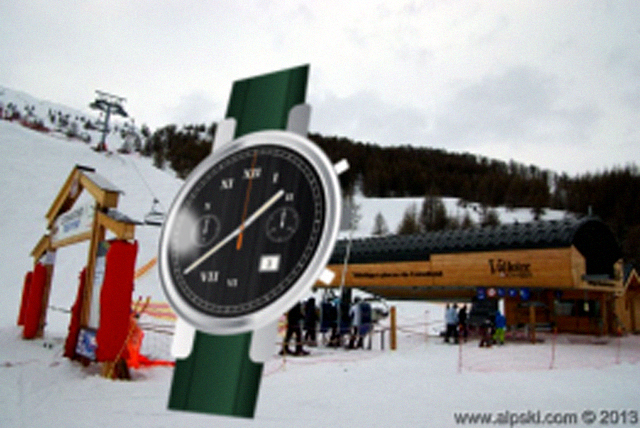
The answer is 1 h 39 min
